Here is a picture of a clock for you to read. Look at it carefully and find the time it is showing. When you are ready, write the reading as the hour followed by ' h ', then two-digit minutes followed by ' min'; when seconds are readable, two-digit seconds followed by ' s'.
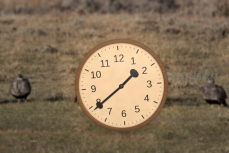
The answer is 1 h 39 min
